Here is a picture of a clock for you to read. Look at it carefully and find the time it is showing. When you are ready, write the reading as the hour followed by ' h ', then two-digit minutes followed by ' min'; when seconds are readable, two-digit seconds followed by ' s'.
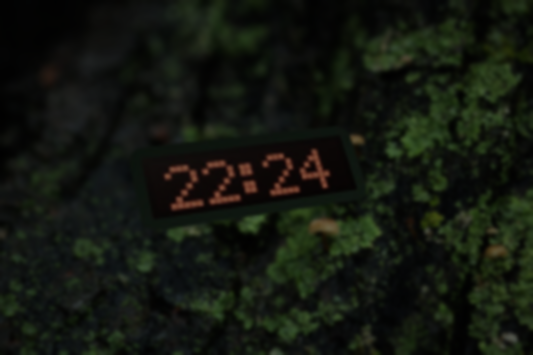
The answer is 22 h 24 min
